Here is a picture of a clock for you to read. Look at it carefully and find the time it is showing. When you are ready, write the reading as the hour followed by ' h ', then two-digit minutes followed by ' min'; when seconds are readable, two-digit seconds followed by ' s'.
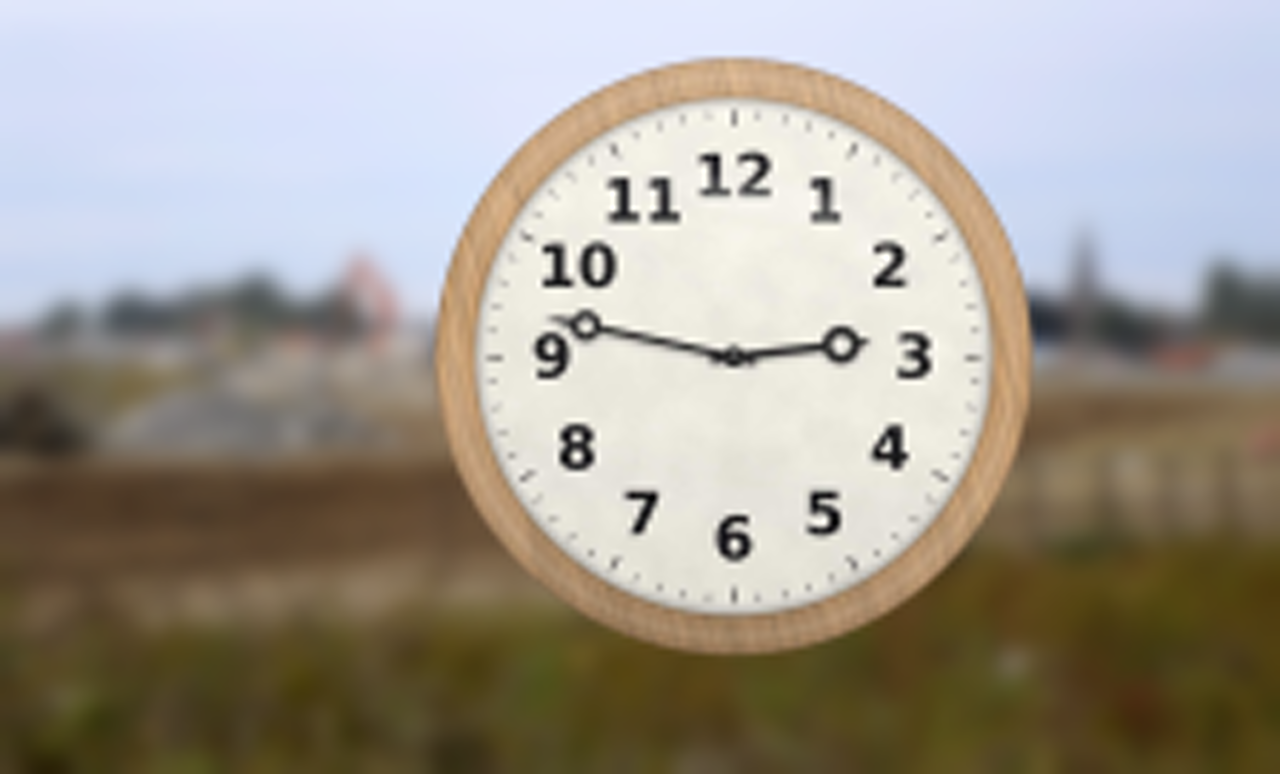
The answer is 2 h 47 min
